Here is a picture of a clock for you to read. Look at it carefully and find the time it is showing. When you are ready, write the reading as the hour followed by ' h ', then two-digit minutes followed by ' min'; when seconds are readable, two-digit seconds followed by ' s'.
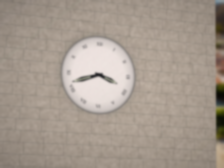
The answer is 3 h 42 min
